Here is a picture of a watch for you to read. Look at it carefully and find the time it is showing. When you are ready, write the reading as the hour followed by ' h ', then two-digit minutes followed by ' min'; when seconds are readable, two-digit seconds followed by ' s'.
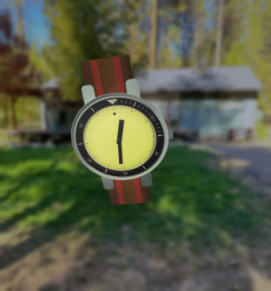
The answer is 12 h 31 min
